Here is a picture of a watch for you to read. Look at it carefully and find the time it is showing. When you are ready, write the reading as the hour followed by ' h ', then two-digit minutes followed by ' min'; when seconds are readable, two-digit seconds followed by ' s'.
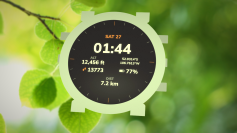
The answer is 1 h 44 min
